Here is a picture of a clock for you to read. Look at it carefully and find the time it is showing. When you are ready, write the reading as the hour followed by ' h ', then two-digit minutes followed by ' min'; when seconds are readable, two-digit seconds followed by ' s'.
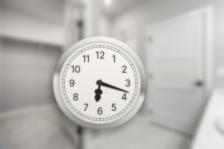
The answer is 6 h 18 min
